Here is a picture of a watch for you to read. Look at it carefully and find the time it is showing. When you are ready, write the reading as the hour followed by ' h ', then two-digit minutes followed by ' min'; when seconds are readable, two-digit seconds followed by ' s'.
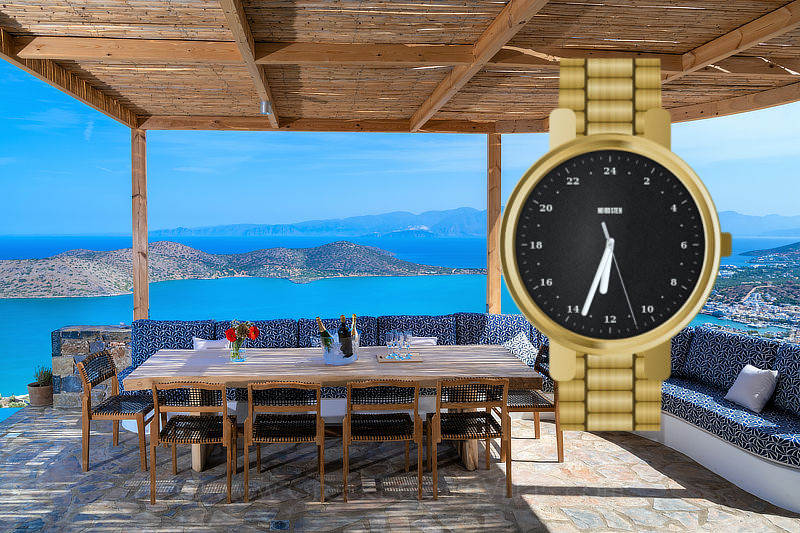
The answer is 12 h 33 min 27 s
